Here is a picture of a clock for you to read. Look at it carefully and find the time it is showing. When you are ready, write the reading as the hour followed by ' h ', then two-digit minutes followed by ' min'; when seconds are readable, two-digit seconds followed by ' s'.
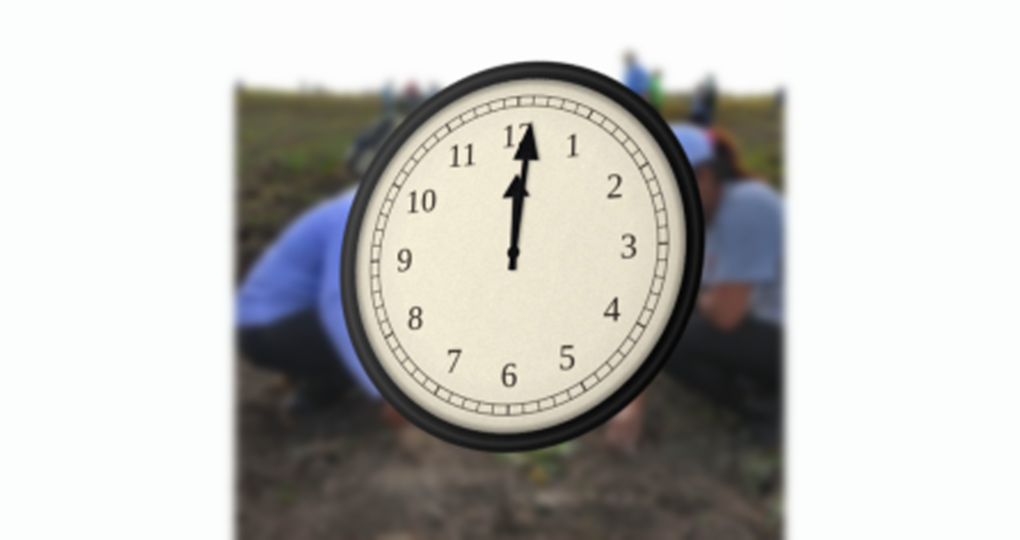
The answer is 12 h 01 min
